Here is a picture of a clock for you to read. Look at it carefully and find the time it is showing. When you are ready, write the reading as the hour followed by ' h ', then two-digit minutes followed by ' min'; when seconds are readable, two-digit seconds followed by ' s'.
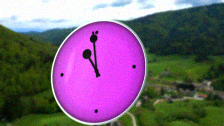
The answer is 10 h 59 min
